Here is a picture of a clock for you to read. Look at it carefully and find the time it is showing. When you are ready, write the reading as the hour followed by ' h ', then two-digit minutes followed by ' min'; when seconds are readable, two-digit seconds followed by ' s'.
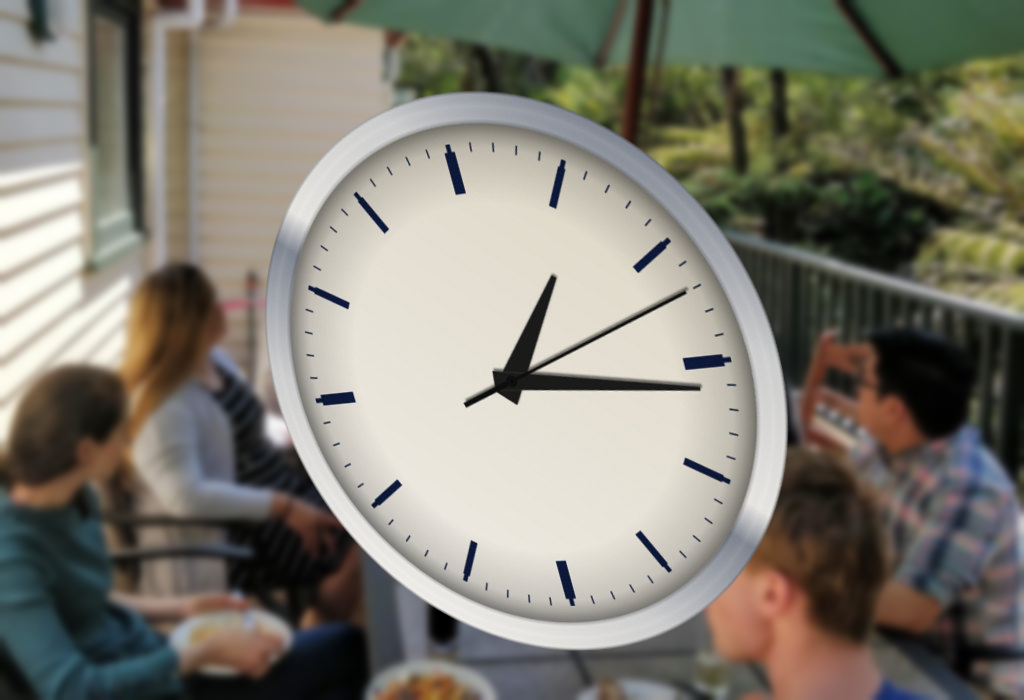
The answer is 1 h 16 min 12 s
